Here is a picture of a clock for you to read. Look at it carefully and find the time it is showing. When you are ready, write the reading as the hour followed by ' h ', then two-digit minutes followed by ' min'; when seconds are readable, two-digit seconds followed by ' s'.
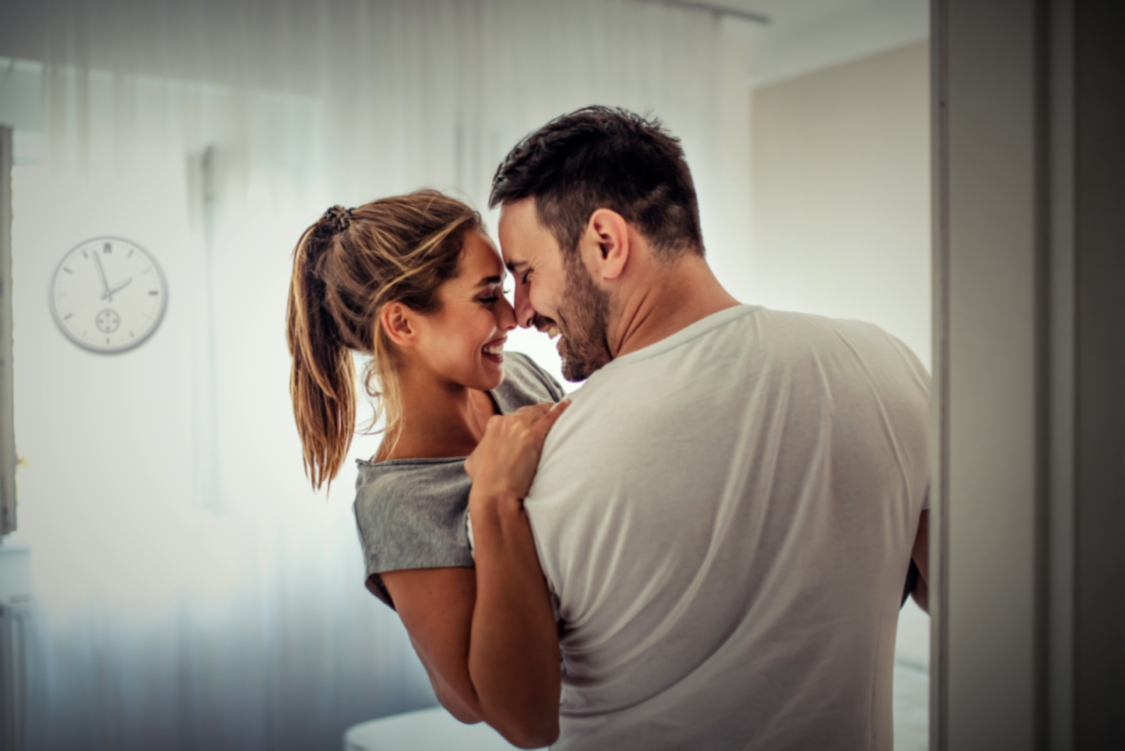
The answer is 1 h 57 min
